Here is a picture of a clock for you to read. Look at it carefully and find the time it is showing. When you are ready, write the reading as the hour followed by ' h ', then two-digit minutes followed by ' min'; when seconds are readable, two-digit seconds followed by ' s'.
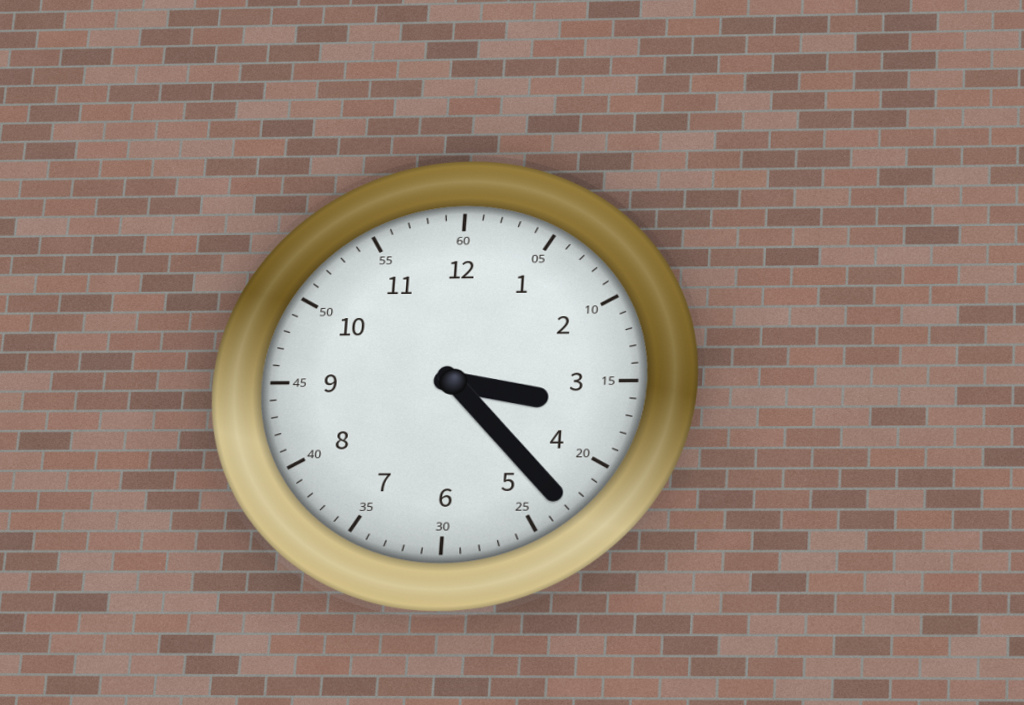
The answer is 3 h 23 min
